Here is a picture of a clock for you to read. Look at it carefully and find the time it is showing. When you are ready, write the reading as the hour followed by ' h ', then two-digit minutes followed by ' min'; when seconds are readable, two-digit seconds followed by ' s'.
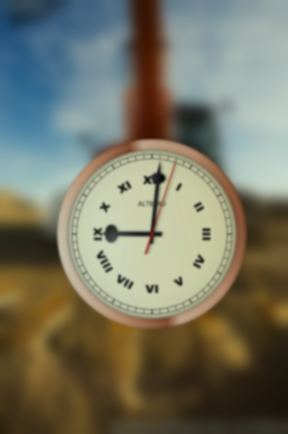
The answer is 9 h 01 min 03 s
